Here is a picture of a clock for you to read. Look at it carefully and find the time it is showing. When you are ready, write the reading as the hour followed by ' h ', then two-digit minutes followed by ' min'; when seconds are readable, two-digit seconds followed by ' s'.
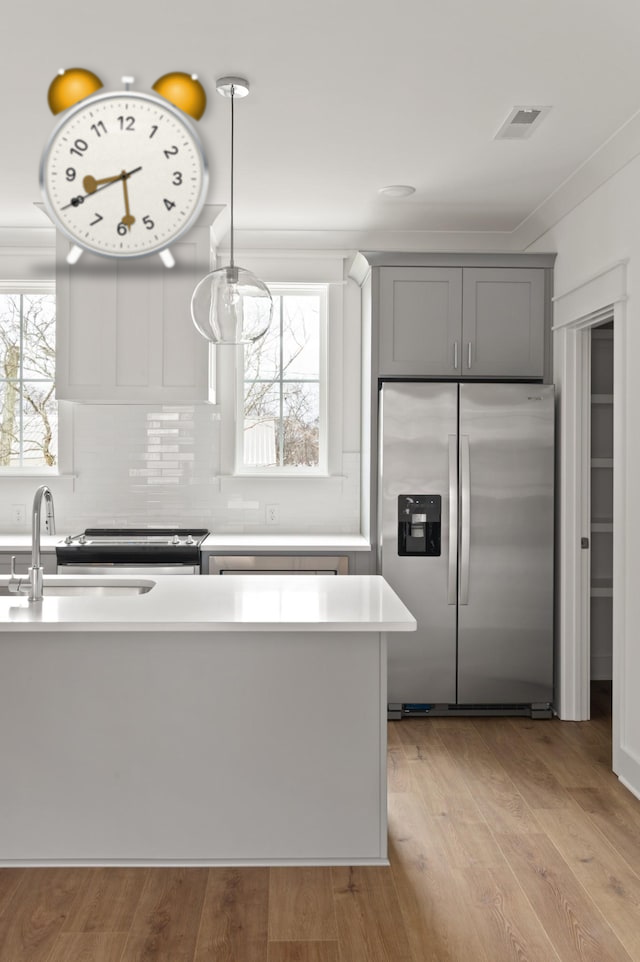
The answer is 8 h 28 min 40 s
